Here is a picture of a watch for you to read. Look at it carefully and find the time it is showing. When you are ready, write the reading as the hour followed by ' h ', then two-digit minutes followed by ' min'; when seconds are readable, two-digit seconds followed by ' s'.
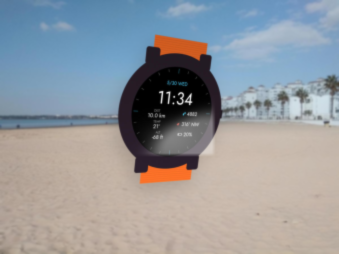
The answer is 11 h 34 min
